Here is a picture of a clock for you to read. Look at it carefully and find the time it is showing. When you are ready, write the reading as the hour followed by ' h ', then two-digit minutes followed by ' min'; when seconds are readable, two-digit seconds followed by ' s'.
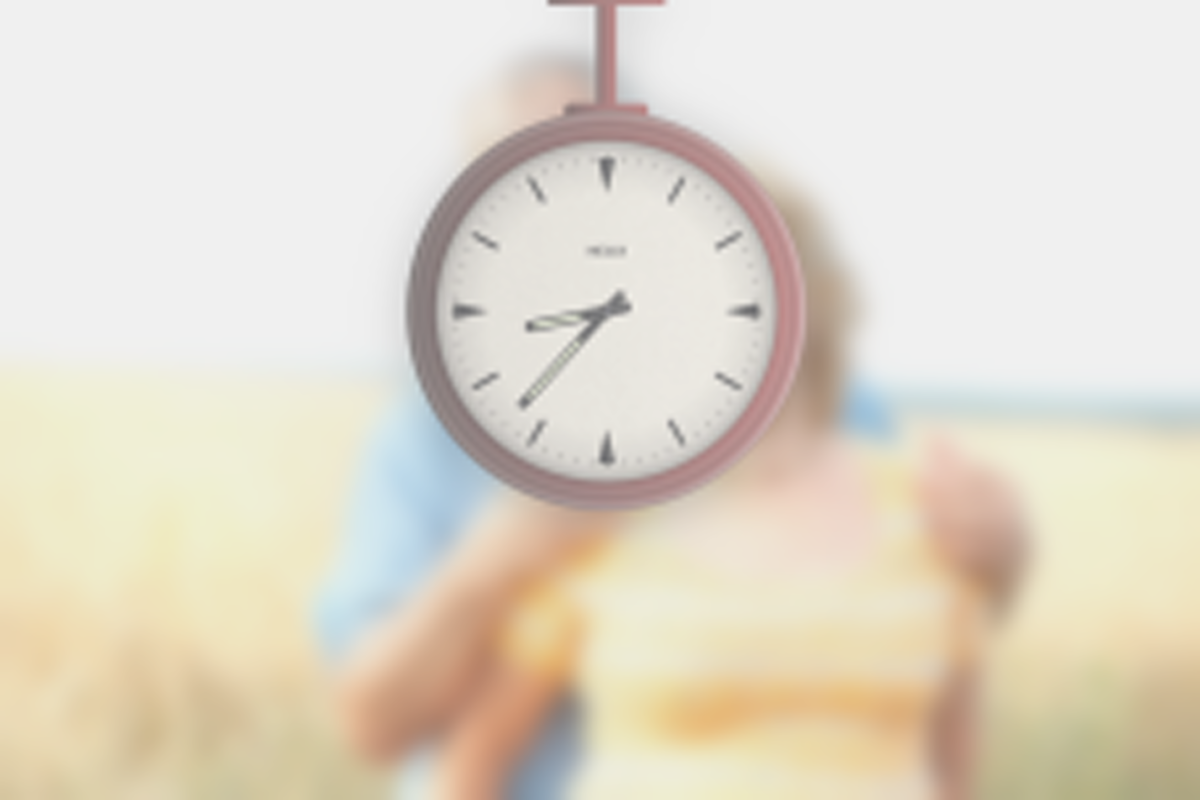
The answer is 8 h 37 min
